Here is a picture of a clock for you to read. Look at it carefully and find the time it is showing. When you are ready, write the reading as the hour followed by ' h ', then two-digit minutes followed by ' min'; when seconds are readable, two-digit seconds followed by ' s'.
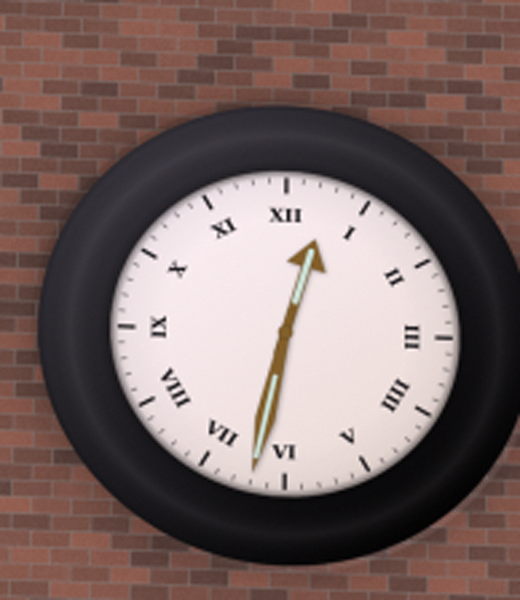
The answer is 12 h 32 min
